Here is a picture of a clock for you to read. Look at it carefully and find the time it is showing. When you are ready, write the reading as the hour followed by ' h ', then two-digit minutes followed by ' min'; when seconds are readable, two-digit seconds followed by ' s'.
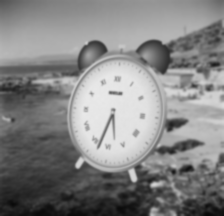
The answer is 5 h 33 min
